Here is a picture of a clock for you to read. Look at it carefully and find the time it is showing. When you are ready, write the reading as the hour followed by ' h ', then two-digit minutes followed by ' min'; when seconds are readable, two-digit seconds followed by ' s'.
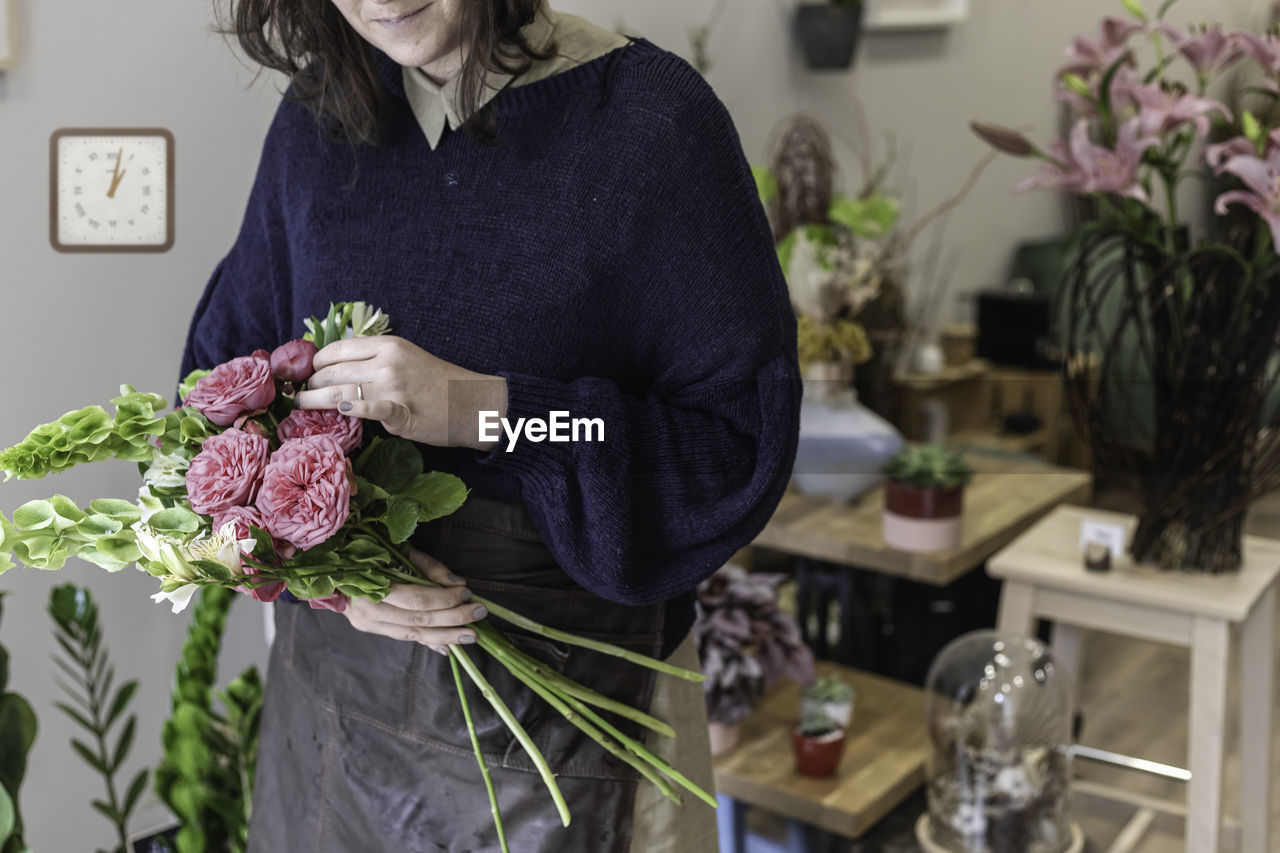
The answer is 1 h 02 min
